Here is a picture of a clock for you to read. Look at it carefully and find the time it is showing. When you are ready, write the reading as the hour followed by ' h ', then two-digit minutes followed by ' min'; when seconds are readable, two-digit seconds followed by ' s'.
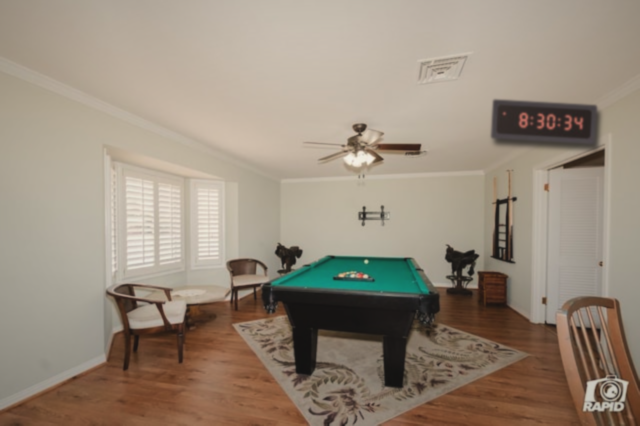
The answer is 8 h 30 min 34 s
